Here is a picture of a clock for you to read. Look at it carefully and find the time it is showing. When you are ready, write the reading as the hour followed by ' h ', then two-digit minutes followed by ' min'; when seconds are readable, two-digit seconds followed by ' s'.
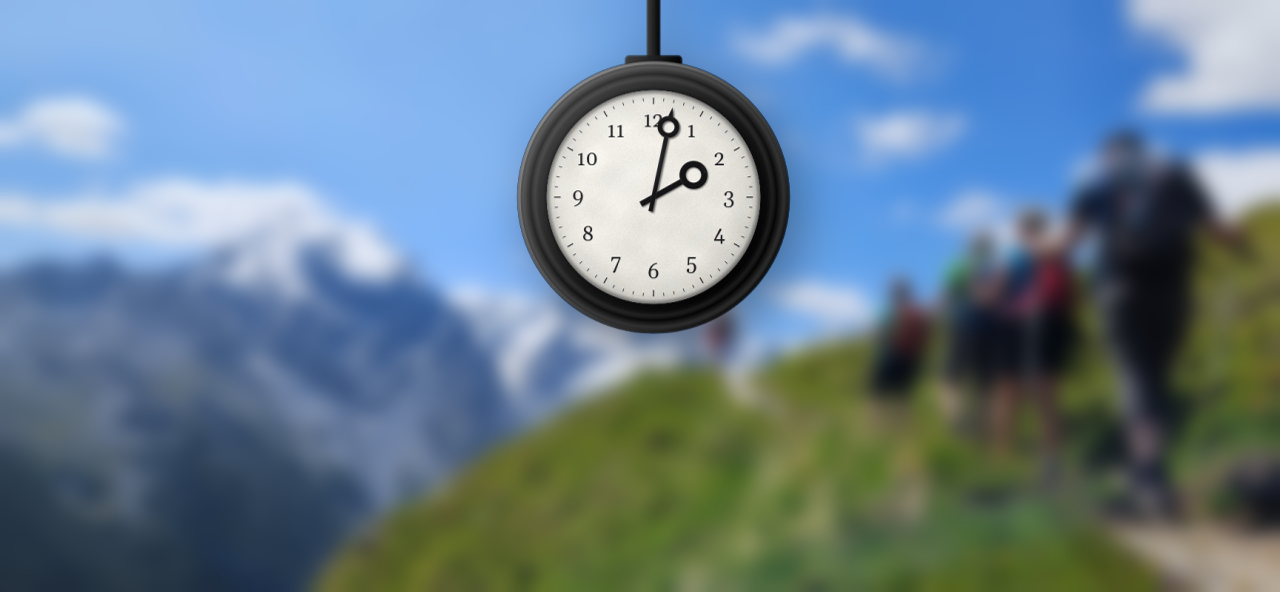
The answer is 2 h 02 min
